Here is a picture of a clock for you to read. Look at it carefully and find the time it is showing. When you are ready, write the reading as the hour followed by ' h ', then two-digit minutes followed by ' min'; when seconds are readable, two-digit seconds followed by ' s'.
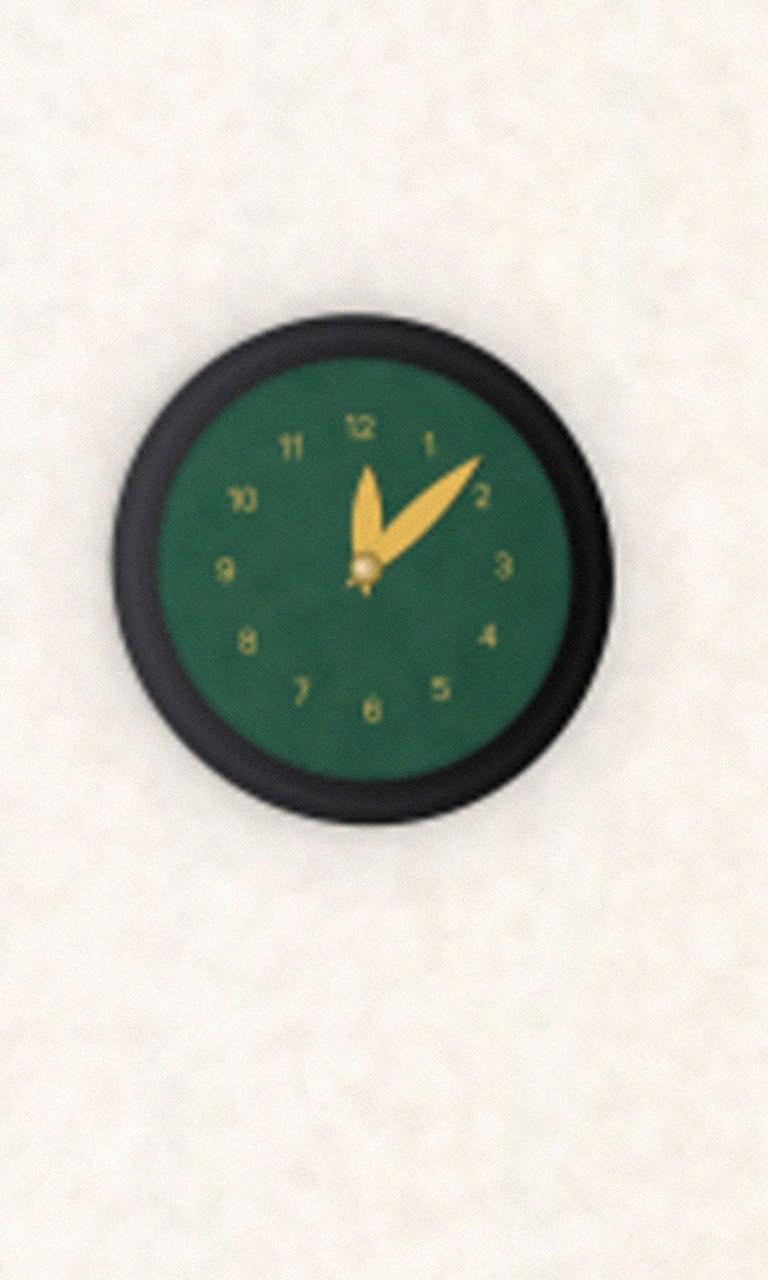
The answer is 12 h 08 min
